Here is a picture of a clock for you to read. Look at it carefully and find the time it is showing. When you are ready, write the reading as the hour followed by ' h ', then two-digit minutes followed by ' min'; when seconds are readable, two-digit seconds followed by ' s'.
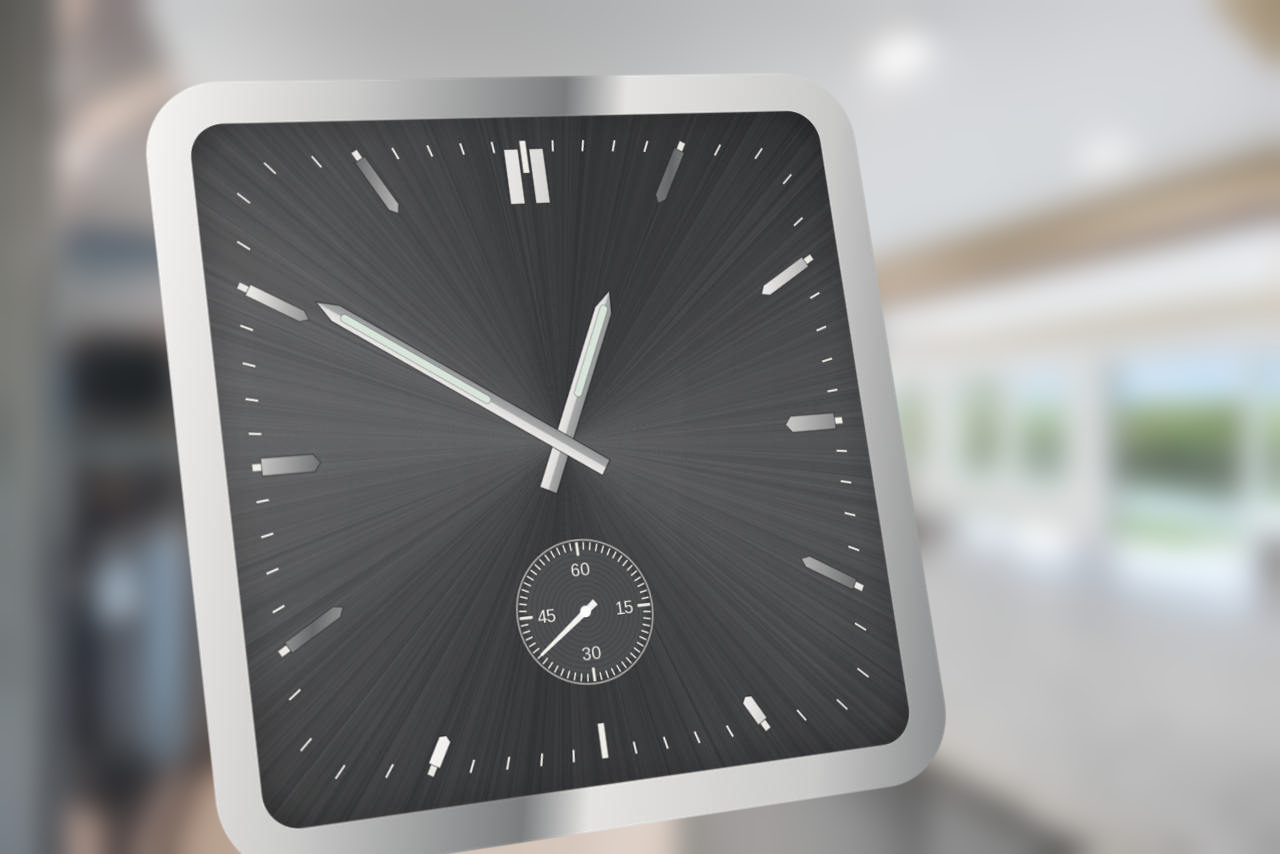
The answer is 12 h 50 min 39 s
